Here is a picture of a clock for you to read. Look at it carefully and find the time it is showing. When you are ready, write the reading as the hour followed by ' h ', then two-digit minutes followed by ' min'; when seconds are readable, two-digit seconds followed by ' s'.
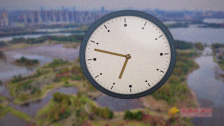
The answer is 6 h 48 min
